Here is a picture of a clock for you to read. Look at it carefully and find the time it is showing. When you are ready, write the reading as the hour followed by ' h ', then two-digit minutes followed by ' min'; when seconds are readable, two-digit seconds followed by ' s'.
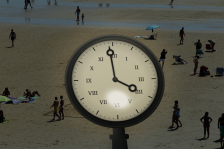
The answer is 3 h 59 min
